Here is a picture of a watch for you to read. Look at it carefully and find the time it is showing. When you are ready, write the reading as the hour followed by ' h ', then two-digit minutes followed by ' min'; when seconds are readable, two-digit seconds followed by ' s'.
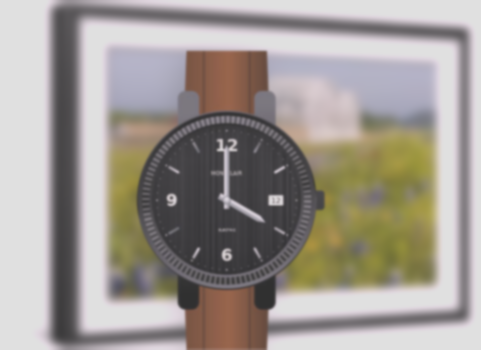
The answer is 4 h 00 min
